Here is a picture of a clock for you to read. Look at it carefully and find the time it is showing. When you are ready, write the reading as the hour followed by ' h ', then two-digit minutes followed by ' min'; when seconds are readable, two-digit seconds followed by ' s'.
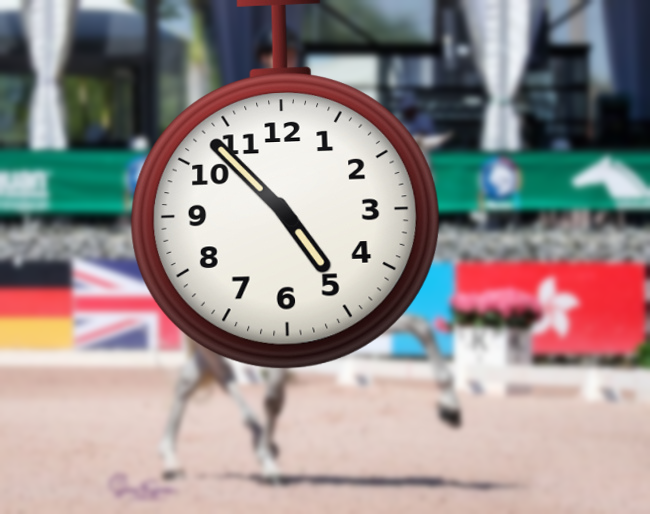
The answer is 4 h 53 min
